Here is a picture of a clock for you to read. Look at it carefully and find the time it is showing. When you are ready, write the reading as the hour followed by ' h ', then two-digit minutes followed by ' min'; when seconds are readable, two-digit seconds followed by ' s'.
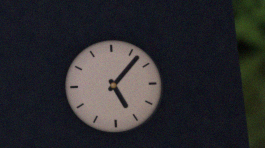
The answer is 5 h 07 min
